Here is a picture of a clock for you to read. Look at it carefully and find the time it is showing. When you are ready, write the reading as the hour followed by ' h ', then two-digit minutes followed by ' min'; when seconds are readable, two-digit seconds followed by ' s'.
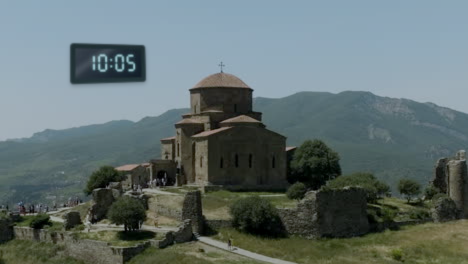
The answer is 10 h 05 min
